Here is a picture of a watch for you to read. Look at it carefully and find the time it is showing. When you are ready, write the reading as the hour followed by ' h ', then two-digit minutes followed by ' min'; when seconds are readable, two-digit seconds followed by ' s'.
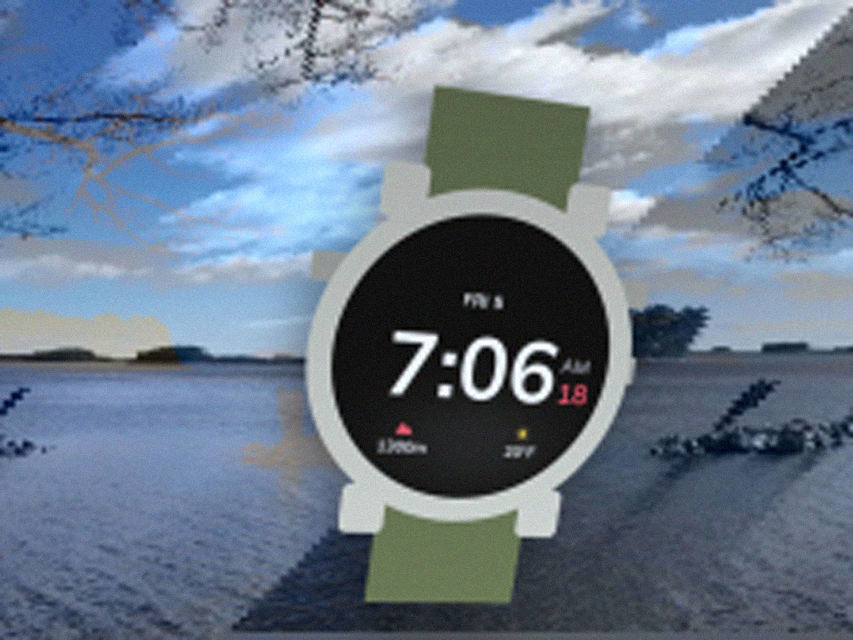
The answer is 7 h 06 min 18 s
